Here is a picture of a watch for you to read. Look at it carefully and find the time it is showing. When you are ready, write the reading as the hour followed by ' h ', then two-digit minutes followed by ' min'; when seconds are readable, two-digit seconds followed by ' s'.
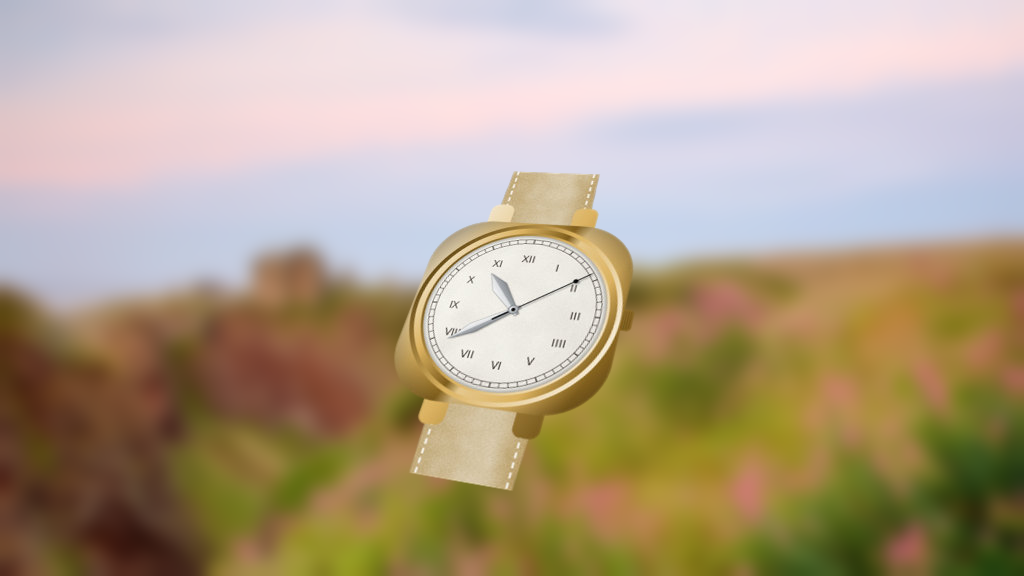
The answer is 10 h 39 min 09 s
